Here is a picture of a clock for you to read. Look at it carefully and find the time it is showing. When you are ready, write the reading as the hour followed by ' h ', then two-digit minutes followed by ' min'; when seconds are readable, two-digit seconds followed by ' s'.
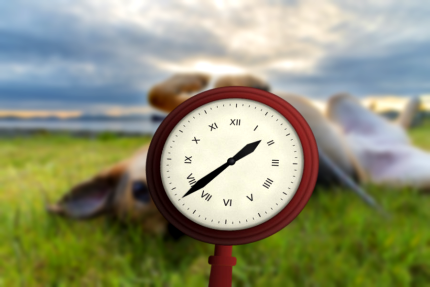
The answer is 1 h 38 min
